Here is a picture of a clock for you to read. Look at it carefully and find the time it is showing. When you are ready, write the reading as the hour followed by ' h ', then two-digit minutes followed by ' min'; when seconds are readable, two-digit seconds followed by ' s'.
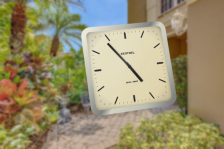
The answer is 4 h 54 min
